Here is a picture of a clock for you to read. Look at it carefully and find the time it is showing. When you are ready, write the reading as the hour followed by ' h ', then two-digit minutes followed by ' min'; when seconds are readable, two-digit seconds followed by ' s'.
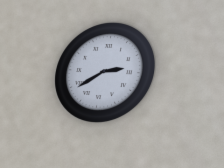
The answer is 2 h 39 min
